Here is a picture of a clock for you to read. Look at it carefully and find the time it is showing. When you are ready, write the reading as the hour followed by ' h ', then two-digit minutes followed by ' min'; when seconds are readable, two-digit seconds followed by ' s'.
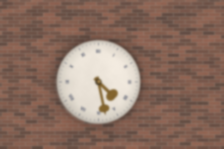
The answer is 4 h 28 min
